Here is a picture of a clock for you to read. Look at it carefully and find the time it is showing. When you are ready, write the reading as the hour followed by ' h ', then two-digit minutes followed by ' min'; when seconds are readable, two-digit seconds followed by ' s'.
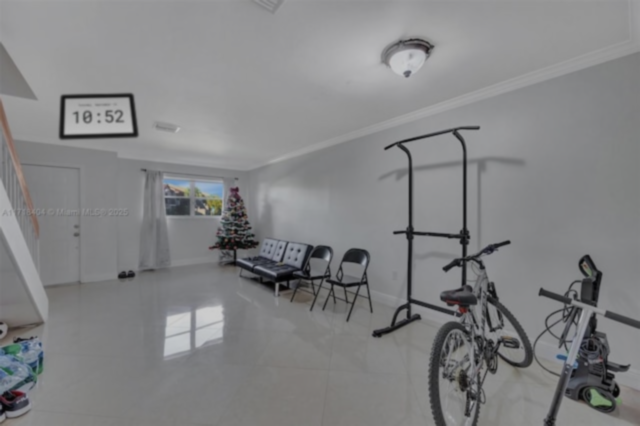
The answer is 10 h 52 min
